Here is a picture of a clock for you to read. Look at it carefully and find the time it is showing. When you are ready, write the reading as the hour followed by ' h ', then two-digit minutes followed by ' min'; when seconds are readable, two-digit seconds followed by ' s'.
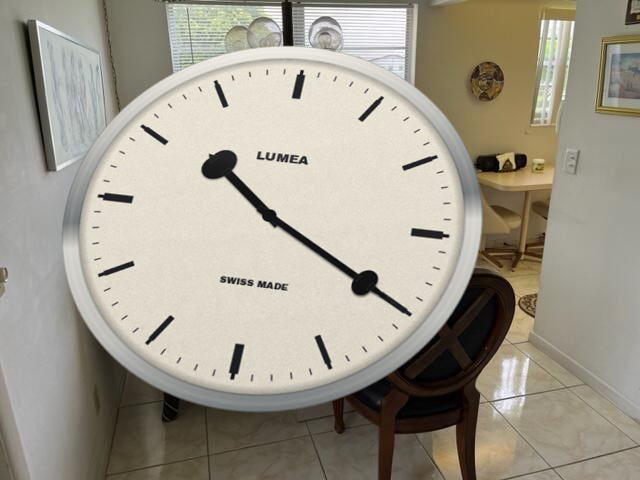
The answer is 10 h 20 min
